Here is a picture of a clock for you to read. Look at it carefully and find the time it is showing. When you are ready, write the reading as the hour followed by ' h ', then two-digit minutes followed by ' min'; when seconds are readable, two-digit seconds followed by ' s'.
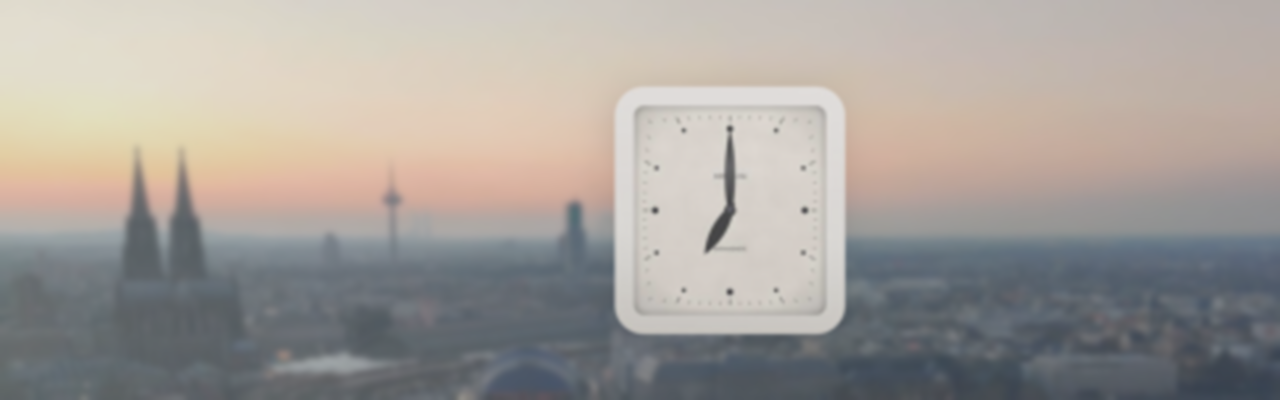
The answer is 7 h 00 min
